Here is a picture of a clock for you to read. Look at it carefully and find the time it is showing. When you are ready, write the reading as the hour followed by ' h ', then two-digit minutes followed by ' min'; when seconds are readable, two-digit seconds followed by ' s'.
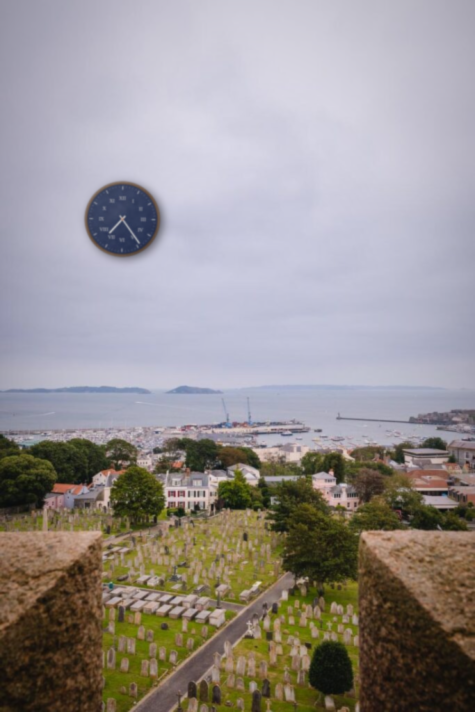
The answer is 7 h 24 min
